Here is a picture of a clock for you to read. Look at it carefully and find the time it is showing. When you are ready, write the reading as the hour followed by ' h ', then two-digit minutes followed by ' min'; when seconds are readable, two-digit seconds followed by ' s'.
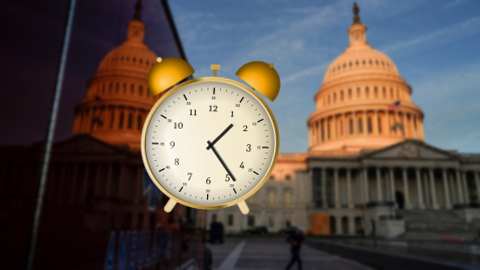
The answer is 1 h 24 min
